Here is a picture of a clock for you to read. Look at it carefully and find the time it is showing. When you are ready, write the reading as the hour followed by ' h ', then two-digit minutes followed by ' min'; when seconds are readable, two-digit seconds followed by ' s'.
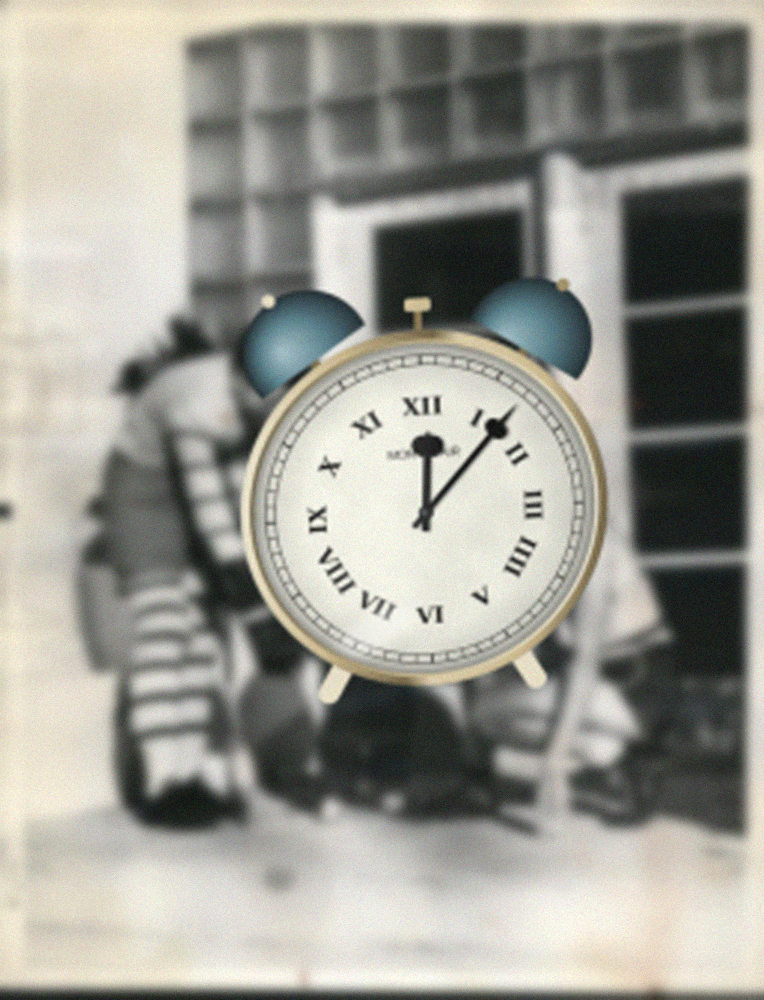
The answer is 12 h 07 min
